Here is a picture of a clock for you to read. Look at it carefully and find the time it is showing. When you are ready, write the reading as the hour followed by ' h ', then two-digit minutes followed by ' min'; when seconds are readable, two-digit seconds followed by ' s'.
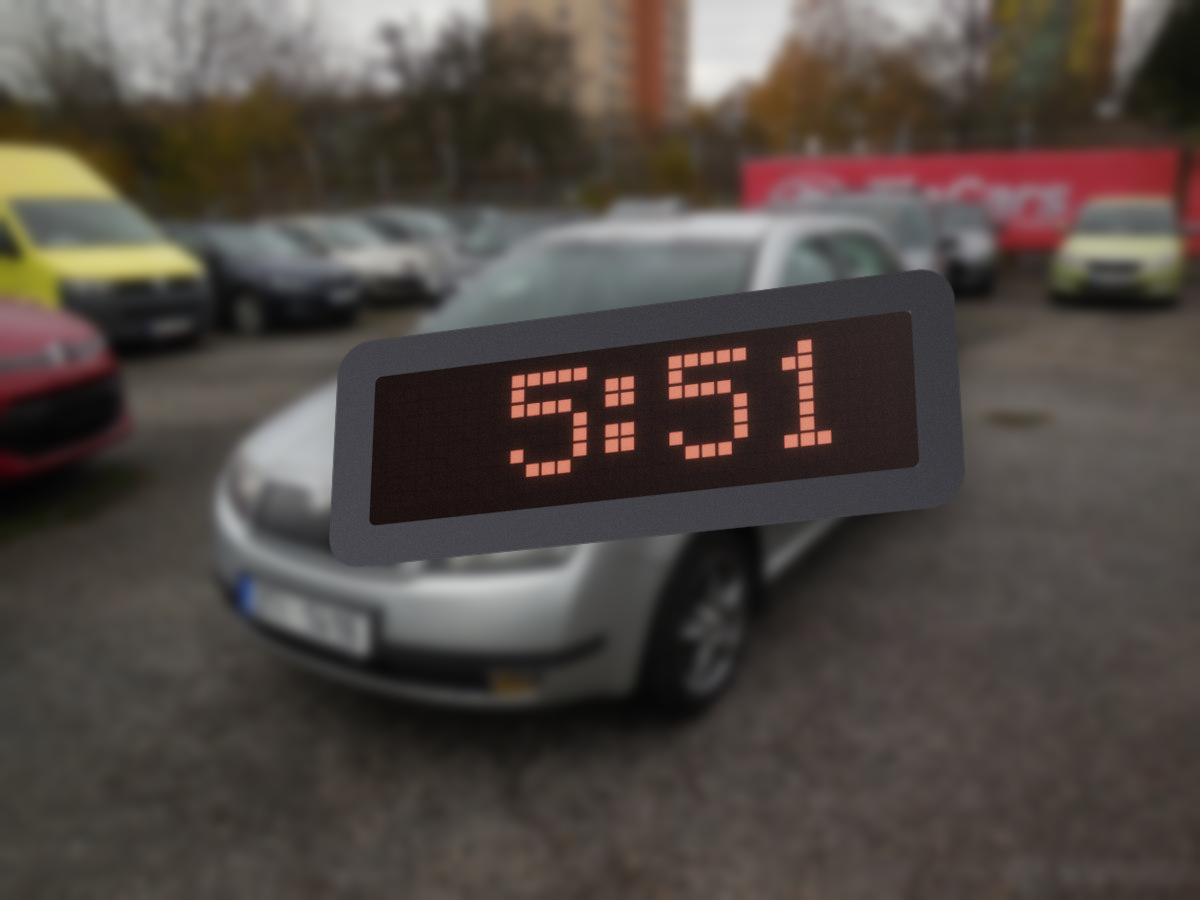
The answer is 5 h 51 min
